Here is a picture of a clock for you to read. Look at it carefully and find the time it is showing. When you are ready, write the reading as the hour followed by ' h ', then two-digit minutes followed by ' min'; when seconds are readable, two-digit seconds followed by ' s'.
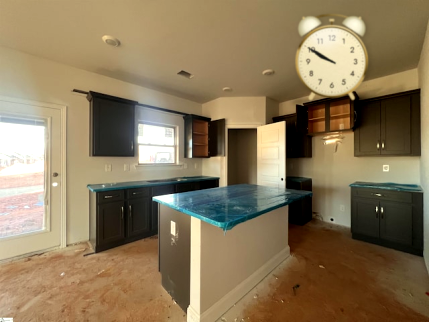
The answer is 9 h 50 min
